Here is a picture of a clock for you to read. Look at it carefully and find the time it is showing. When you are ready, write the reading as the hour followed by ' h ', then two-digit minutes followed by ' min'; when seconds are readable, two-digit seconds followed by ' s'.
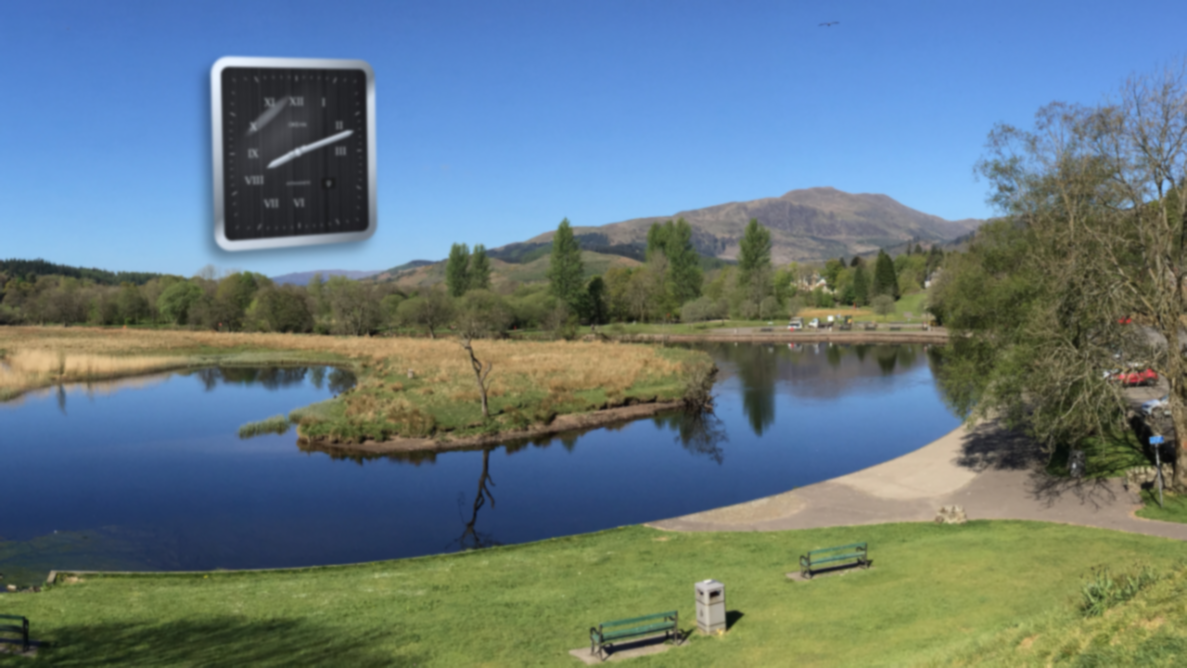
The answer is 8 h 12 min
